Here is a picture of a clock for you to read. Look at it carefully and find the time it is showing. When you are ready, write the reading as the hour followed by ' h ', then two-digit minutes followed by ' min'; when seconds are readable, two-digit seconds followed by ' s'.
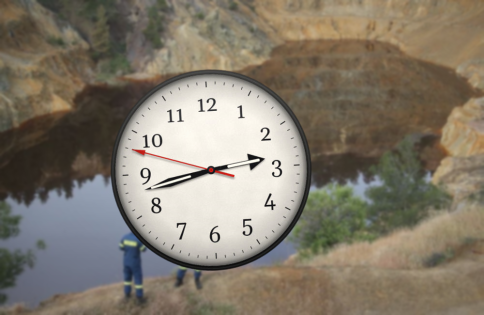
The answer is 2 h 42 min 48 s
